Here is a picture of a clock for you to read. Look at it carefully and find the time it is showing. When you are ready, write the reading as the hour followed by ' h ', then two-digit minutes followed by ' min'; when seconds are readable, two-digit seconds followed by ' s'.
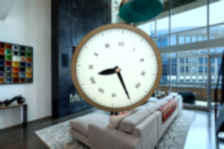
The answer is 8 h 25 min
